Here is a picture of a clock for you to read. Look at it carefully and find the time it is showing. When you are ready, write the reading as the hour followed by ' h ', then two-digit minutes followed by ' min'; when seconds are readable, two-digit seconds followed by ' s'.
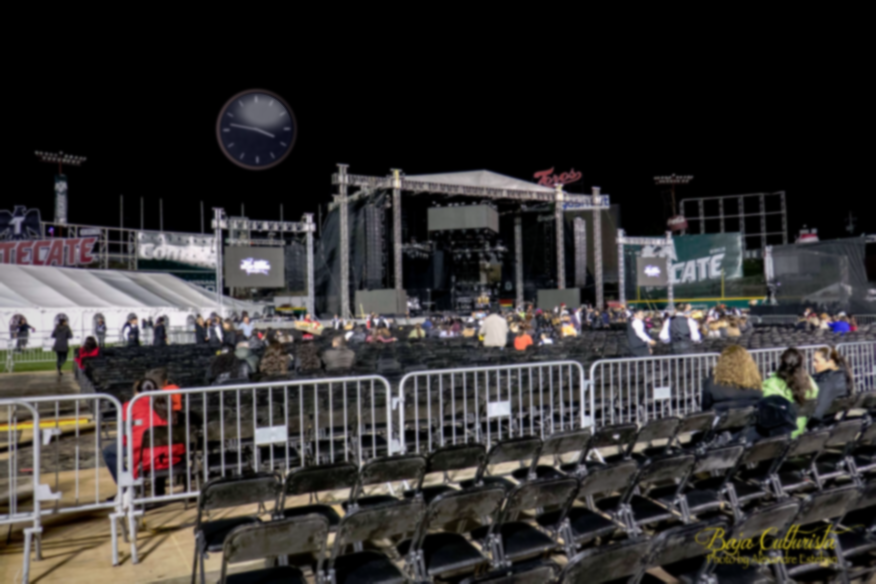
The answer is 3 h 47 min
